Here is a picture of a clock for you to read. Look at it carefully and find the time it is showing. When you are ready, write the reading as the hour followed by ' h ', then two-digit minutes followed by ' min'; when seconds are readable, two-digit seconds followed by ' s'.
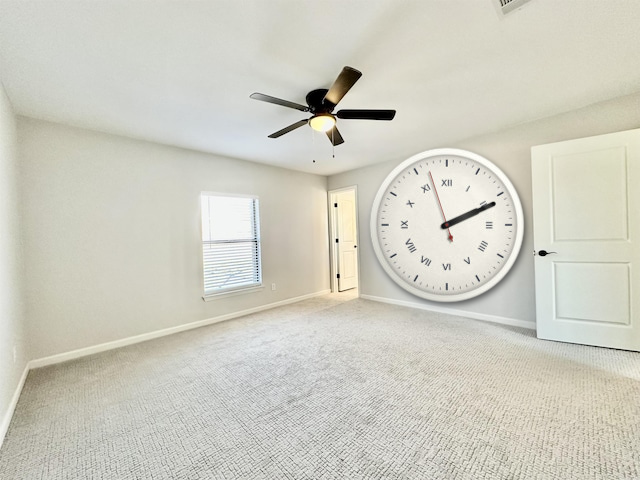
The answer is 2 h 10 min 57 s
